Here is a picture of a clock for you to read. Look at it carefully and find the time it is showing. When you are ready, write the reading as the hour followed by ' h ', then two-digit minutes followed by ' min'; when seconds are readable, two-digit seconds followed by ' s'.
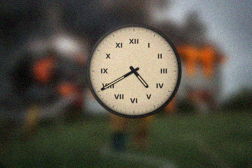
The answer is 4 h 40 min
